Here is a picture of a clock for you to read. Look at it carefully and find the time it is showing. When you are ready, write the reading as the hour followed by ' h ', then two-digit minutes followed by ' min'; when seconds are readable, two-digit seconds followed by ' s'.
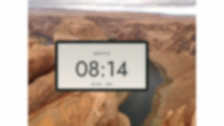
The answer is 8 h 14 min
